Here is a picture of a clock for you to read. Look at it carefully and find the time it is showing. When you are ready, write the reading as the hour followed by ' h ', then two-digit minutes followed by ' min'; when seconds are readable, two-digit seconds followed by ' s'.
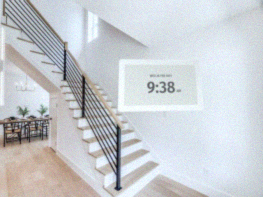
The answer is 9 h 38 min
